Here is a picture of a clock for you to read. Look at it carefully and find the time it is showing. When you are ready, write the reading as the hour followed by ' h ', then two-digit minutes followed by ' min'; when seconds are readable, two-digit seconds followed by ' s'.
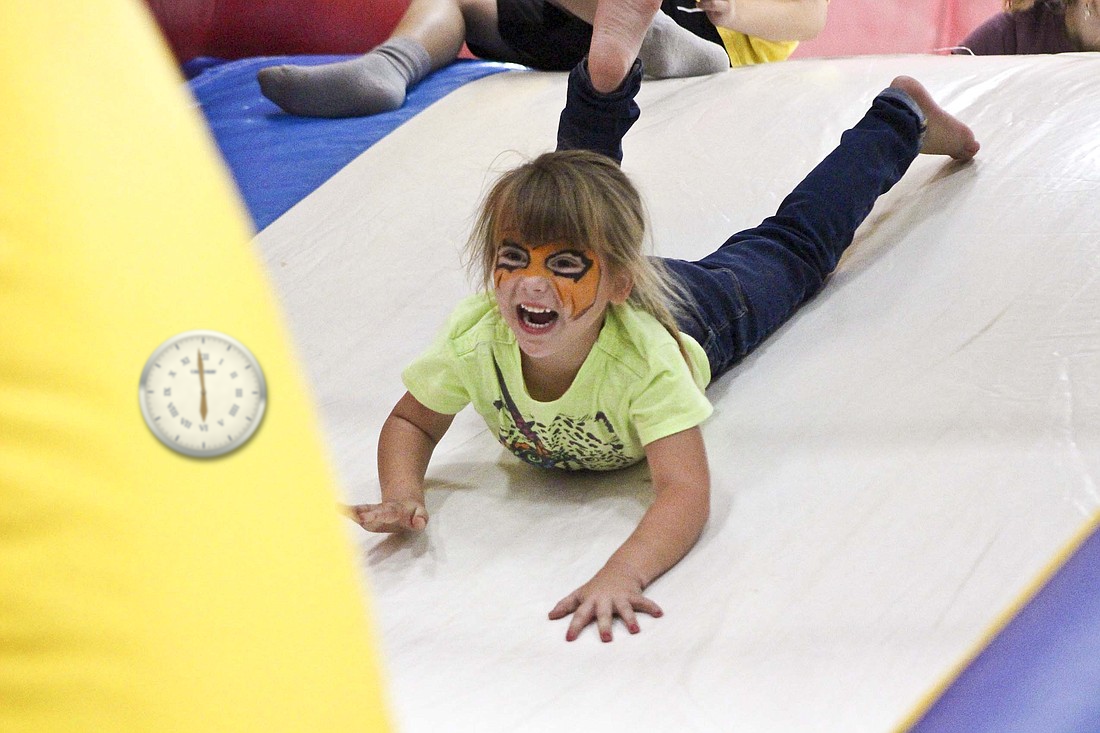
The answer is 5 h 59 min
